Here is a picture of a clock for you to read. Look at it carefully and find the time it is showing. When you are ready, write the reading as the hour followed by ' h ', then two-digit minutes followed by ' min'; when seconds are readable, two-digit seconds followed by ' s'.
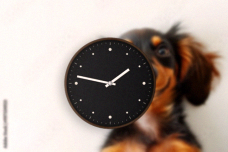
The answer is 1 h 47 min
